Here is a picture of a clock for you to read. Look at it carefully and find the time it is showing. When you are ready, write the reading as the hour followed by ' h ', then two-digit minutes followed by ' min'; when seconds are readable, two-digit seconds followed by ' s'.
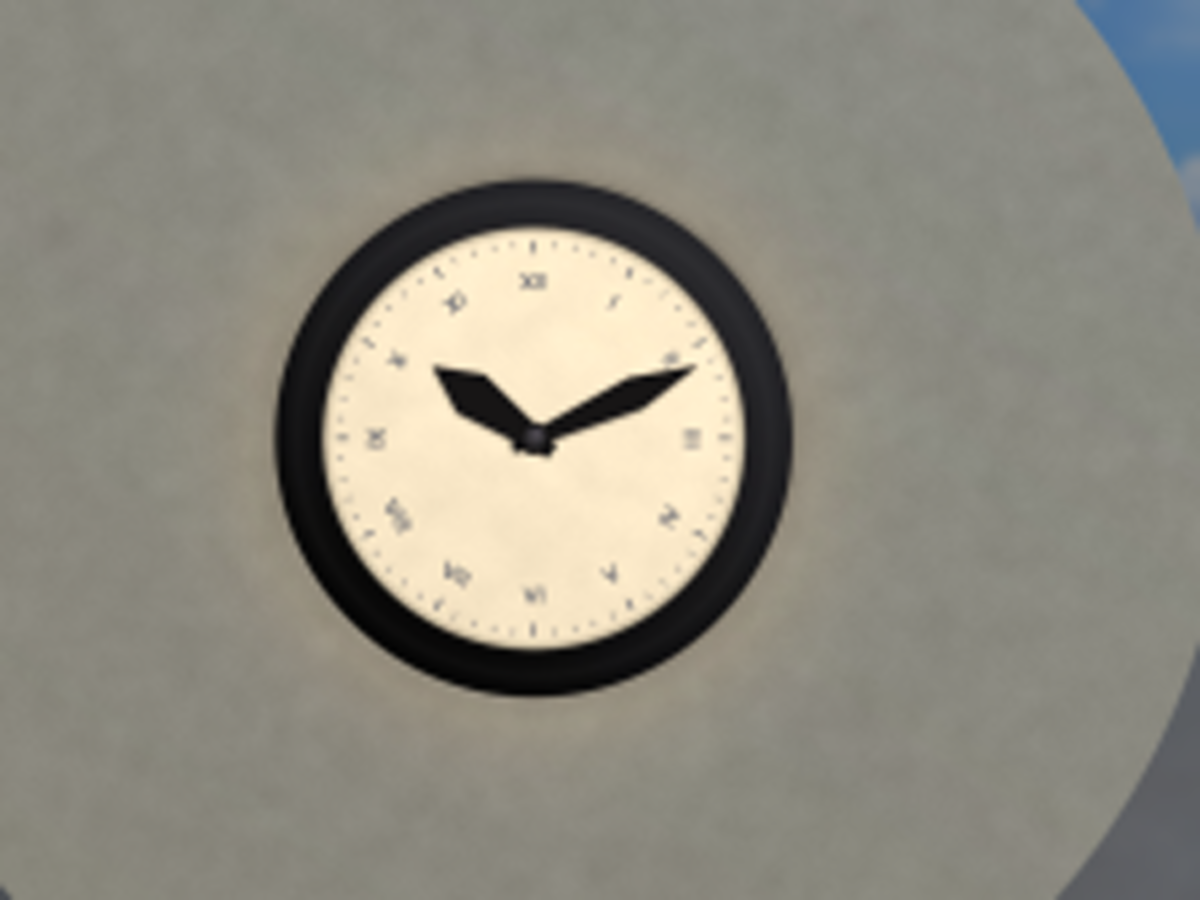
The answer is 10 h 11 min
